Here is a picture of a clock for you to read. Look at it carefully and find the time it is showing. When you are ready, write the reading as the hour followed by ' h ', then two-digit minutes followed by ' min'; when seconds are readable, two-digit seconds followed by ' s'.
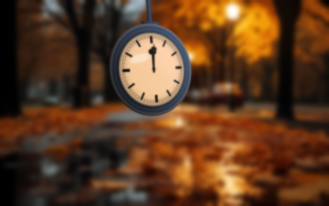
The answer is 12 h 01 min
